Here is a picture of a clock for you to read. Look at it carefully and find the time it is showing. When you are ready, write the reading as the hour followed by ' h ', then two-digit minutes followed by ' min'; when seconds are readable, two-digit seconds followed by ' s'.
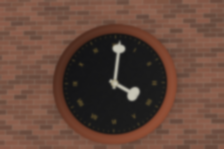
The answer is 4 h 01 min
